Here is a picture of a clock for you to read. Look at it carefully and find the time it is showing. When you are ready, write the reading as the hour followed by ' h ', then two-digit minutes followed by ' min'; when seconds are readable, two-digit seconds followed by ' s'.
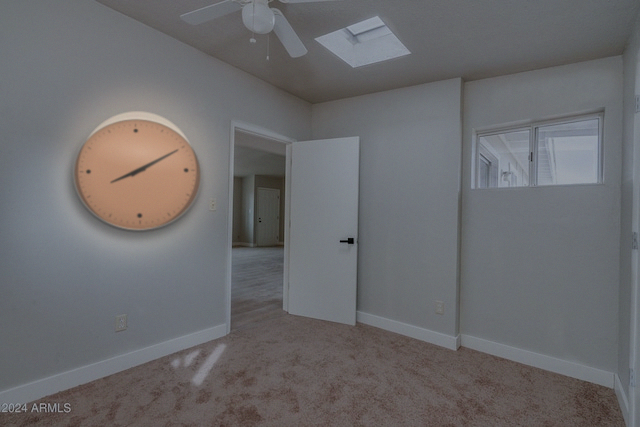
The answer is 8 h 10 min
